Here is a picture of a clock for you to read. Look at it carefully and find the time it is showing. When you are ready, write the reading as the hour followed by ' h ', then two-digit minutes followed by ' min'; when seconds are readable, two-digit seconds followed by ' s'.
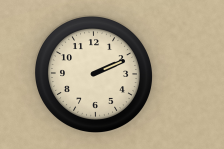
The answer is 2 h 11 min
